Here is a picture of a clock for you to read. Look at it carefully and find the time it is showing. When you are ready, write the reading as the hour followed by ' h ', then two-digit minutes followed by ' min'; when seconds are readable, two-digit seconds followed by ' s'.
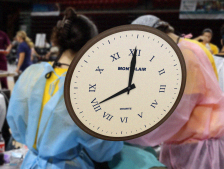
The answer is 8 h 00 min
